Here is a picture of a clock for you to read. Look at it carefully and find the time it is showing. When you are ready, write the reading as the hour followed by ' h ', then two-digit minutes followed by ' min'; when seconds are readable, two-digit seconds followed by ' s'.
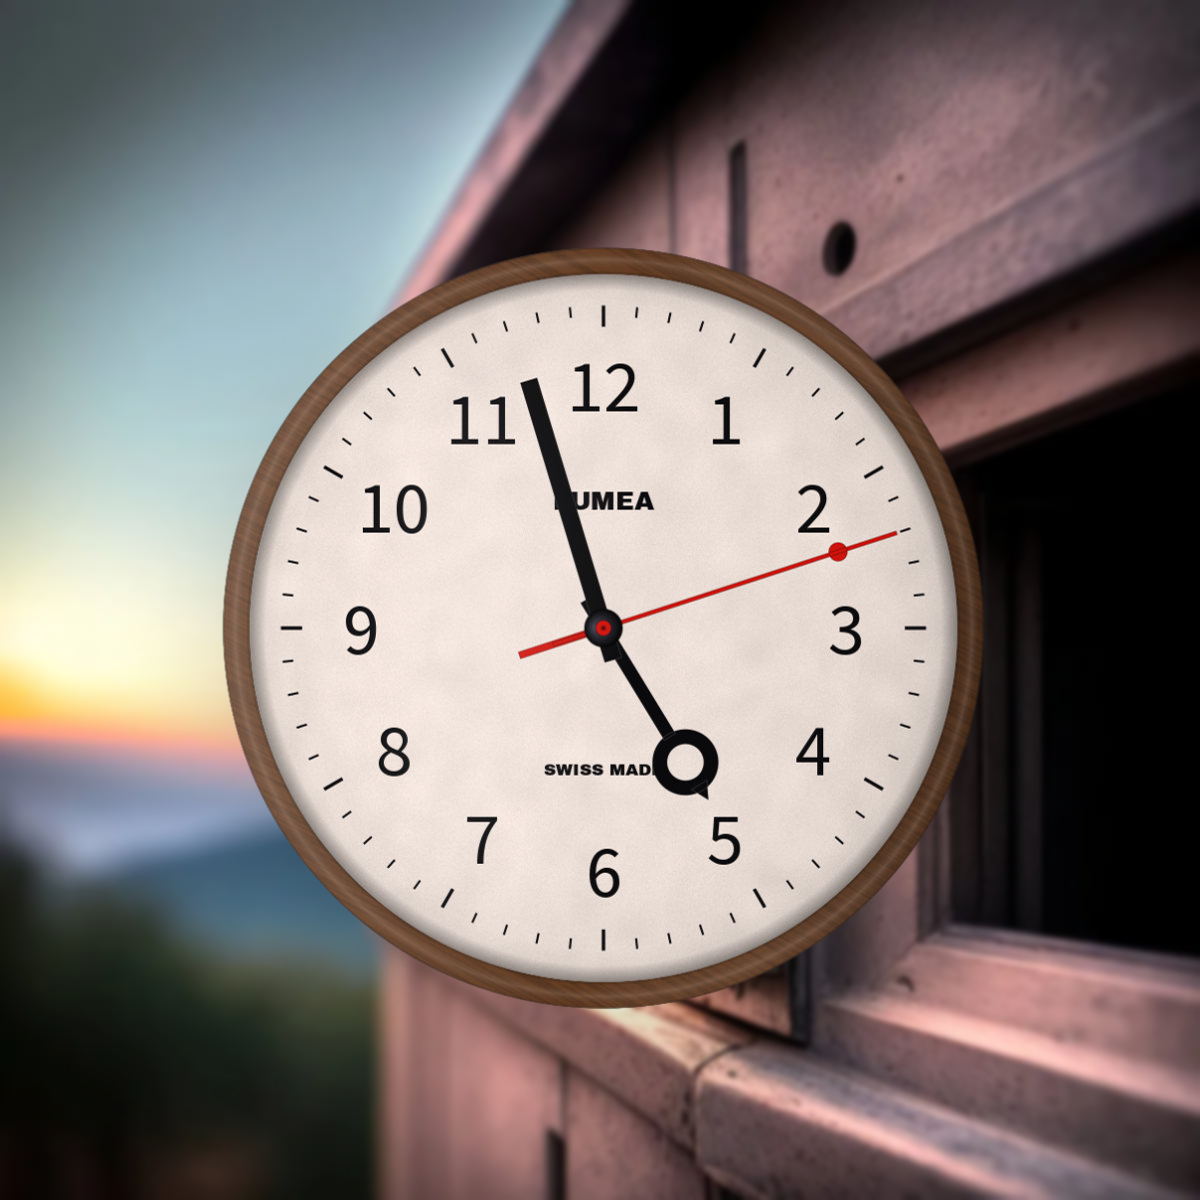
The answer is 4 h 57 min 12 s
